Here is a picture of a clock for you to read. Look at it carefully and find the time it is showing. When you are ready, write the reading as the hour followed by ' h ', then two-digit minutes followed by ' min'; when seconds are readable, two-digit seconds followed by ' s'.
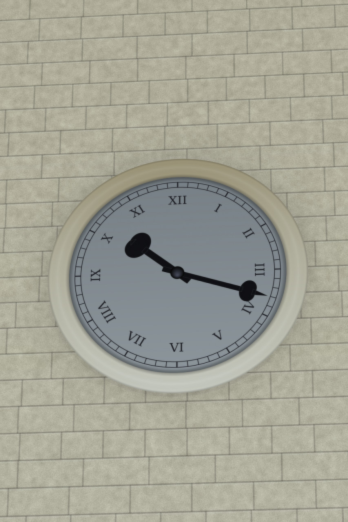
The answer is 10 h 18 min
